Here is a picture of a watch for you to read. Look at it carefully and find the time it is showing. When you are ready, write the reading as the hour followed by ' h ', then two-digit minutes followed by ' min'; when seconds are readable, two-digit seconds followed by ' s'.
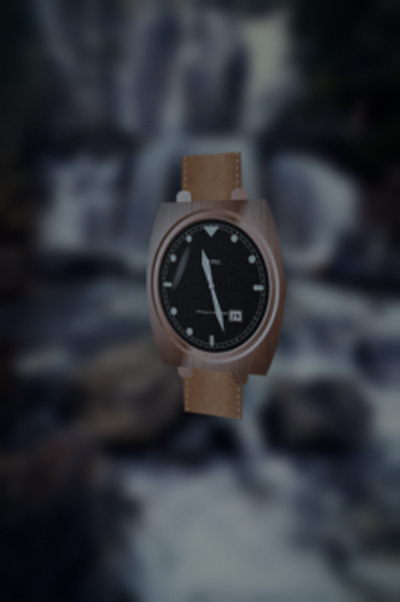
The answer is 11 h 27 min
